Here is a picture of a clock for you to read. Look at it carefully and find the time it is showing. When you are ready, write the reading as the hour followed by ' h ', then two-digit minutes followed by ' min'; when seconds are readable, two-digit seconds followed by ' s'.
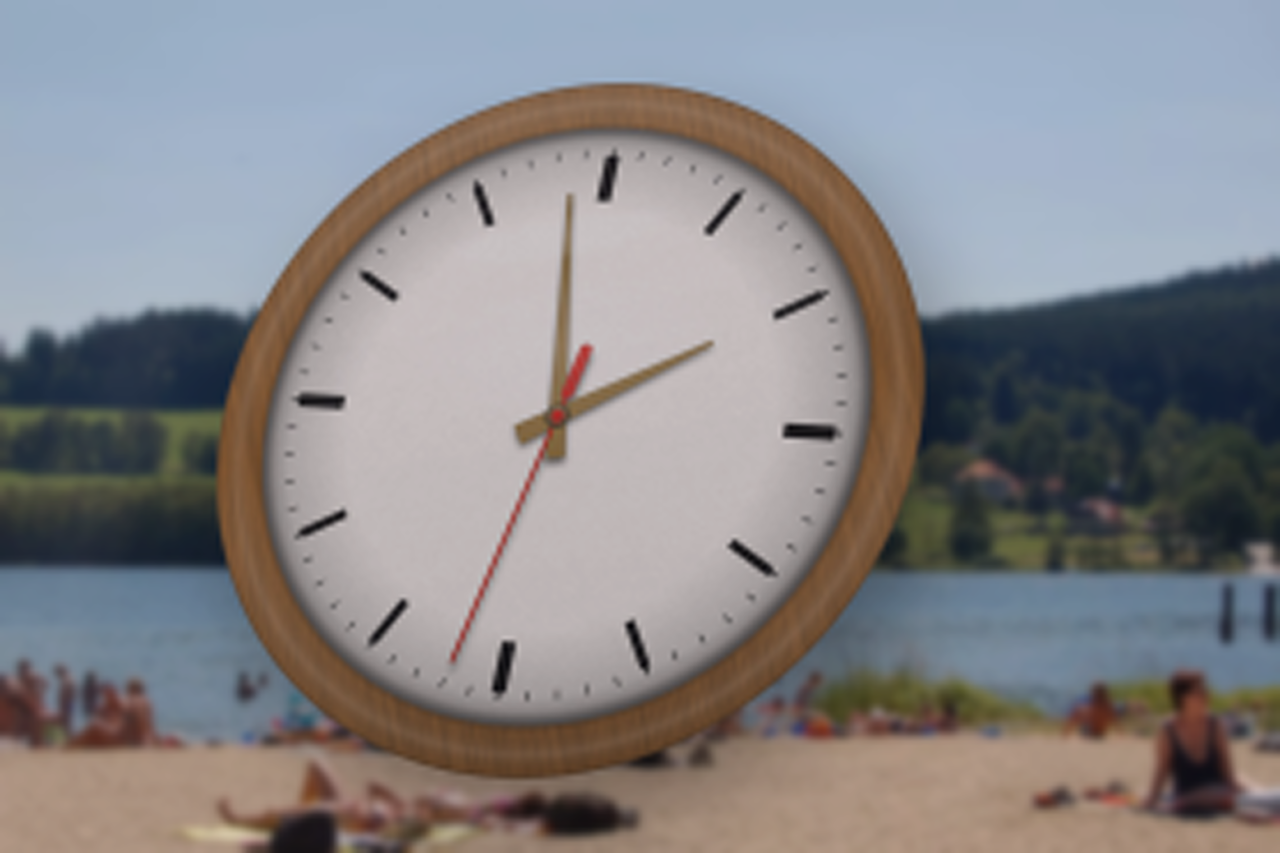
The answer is 1 h 58 min 32 s
